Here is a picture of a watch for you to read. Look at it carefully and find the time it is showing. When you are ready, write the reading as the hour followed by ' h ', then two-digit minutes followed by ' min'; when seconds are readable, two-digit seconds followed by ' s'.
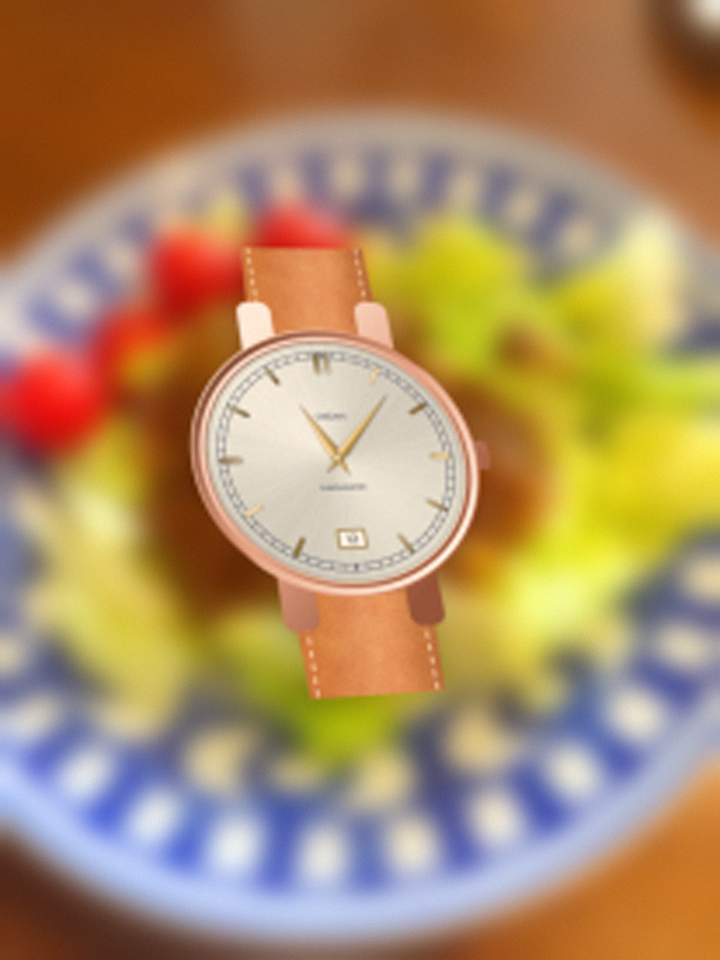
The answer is 11 h 07 min
